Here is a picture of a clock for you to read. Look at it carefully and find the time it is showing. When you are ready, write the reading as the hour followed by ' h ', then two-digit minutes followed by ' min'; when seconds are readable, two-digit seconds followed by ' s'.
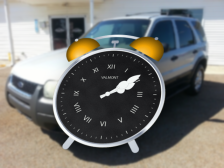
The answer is 2 h 09 min
